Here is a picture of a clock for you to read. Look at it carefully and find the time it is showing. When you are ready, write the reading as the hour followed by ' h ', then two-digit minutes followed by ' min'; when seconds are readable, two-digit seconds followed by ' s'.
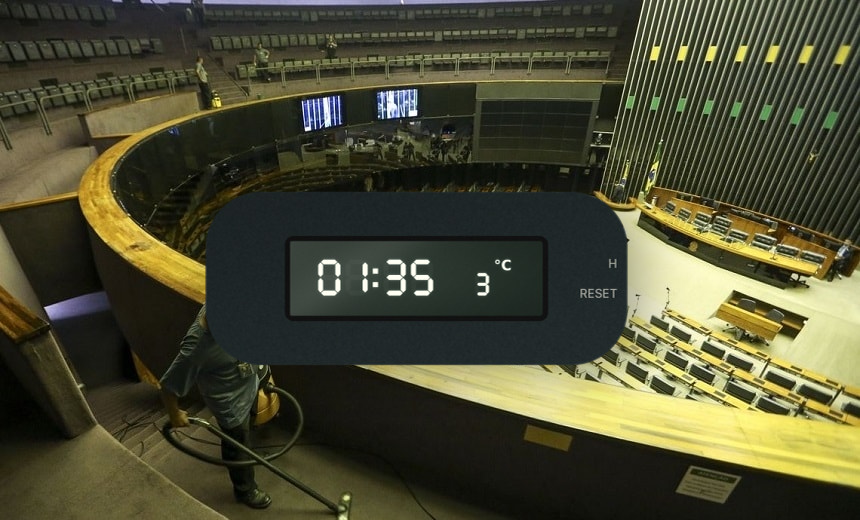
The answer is 1 h 35 min
